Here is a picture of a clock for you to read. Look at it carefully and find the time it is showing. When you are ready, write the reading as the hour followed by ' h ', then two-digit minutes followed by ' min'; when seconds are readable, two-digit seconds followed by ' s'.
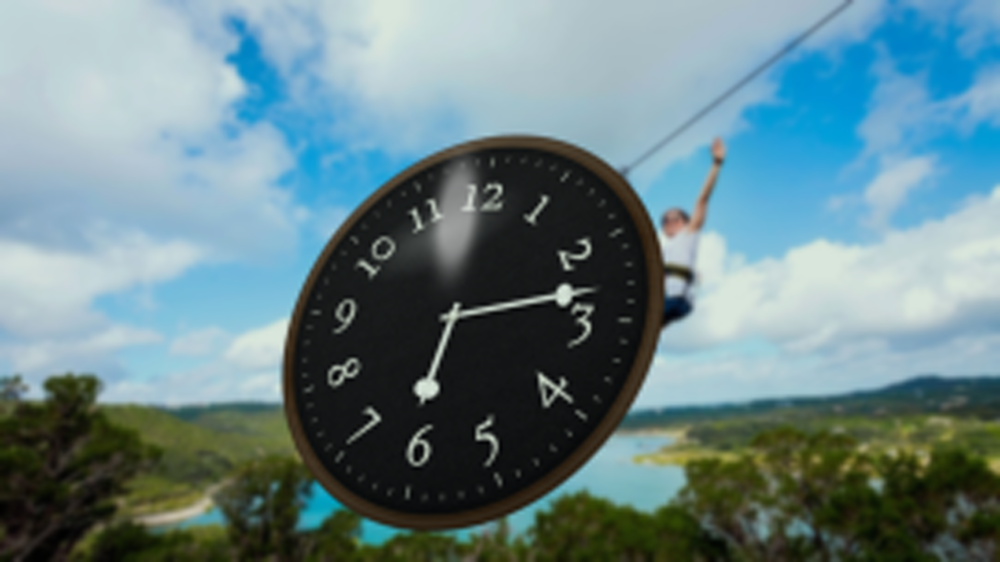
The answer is 6 h 13 min
